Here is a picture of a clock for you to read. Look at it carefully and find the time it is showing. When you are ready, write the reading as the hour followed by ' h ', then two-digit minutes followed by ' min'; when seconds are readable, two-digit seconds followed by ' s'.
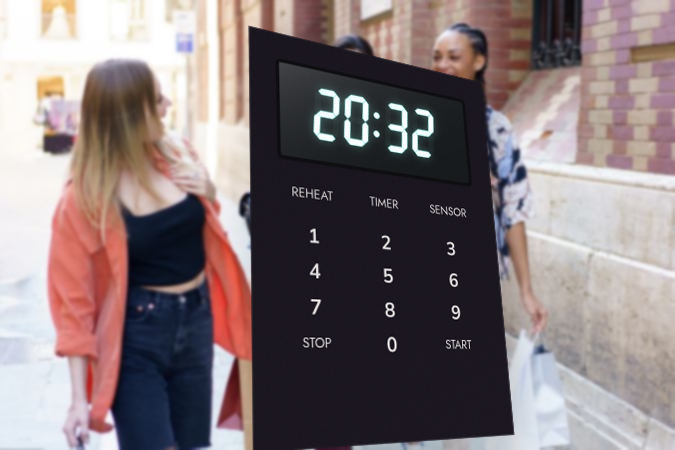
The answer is 20 h 32 min
